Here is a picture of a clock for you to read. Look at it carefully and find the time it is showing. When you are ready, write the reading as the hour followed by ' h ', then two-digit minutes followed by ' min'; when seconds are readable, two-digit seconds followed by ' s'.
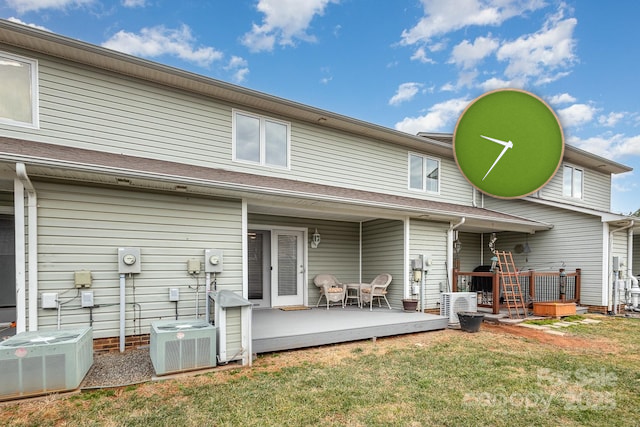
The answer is 9 h 36 min
